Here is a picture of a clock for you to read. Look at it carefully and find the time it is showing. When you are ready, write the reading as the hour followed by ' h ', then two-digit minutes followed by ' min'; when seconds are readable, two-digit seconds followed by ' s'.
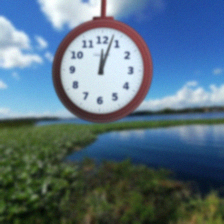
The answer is 12 h 03 min
